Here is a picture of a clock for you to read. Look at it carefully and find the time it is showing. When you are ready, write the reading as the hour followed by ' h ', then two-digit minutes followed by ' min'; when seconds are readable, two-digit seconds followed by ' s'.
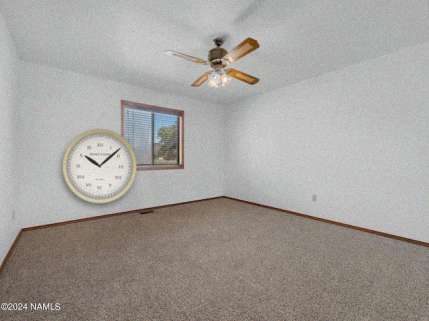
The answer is 10 h 08 min
